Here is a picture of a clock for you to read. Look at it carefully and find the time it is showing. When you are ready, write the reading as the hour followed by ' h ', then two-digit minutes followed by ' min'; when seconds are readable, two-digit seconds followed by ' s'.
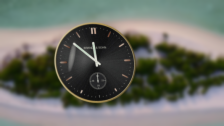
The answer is 11 h 52 min
